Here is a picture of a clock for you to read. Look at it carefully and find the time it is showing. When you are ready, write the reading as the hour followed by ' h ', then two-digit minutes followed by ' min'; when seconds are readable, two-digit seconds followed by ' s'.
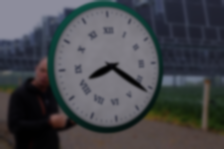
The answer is 8 h 21 min
